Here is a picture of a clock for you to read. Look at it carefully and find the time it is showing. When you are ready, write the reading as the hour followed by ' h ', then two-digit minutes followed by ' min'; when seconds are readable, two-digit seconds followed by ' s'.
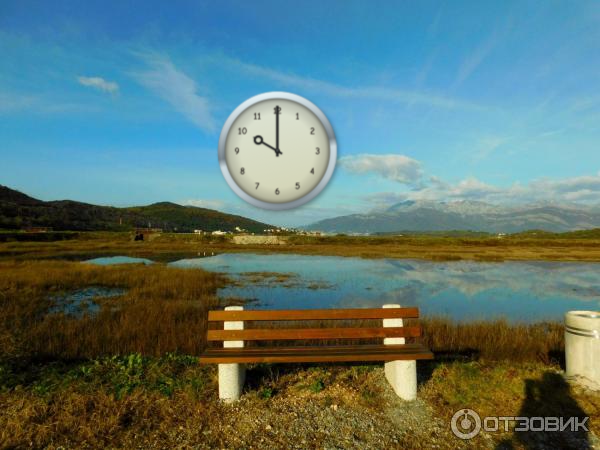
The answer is 10 h 00 min
